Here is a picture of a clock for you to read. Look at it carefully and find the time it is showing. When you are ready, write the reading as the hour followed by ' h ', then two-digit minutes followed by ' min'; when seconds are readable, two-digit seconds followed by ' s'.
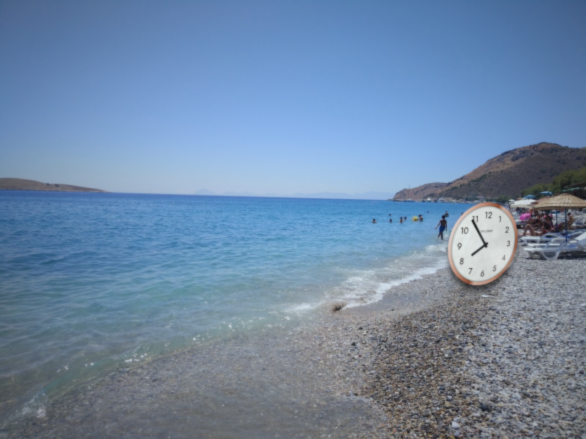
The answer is 7 h 54 min
